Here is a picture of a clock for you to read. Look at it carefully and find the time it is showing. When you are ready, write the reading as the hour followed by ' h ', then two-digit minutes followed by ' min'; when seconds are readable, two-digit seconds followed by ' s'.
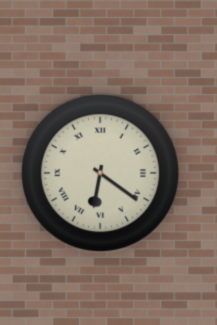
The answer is 6 h 21 min
